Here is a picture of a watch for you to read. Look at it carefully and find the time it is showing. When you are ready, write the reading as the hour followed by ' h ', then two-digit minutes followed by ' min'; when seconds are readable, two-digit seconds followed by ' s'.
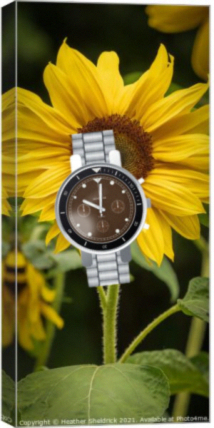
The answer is 10 h 01 min
